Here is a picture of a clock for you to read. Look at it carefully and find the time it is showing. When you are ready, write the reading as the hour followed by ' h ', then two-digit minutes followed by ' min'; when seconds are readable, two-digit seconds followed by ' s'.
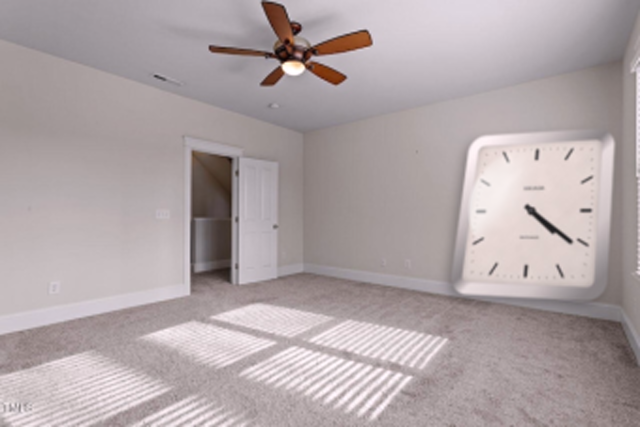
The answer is 4 h 21 min
